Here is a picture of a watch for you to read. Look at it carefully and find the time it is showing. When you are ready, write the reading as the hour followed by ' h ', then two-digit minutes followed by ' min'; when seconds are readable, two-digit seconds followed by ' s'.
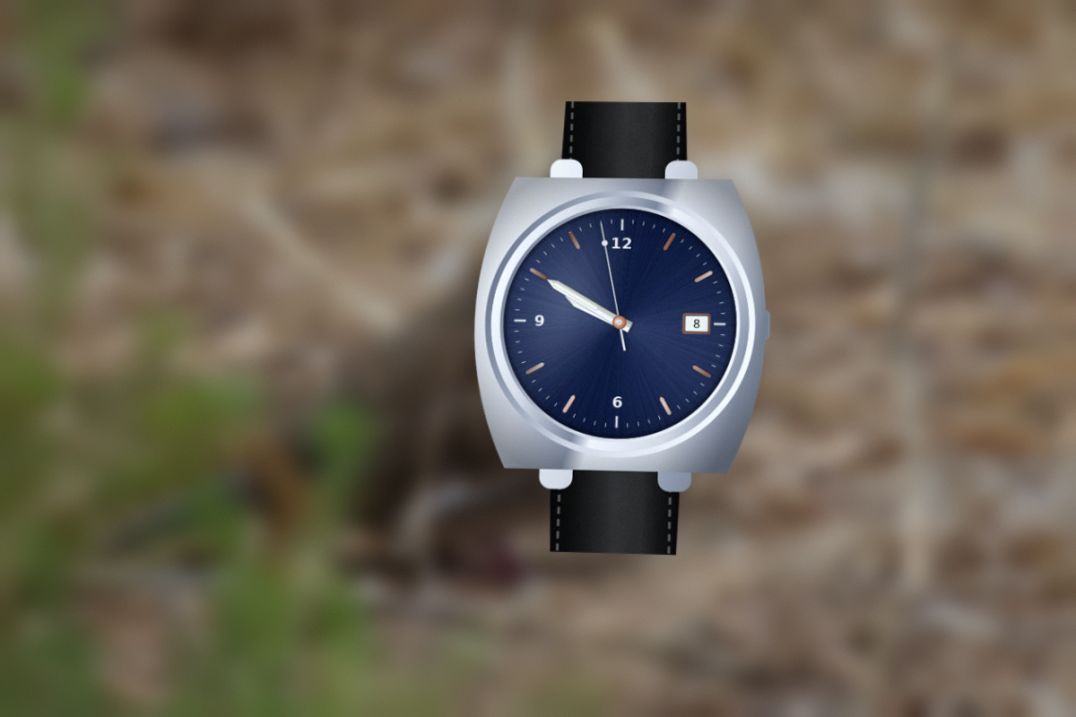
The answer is 9 h 49 min 58 s
